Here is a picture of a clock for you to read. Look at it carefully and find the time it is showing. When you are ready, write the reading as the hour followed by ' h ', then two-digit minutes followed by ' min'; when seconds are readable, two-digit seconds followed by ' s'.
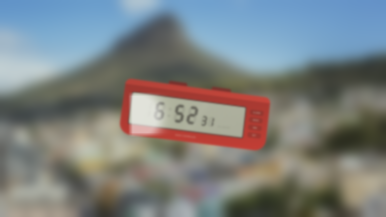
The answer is 6 h 52 min
